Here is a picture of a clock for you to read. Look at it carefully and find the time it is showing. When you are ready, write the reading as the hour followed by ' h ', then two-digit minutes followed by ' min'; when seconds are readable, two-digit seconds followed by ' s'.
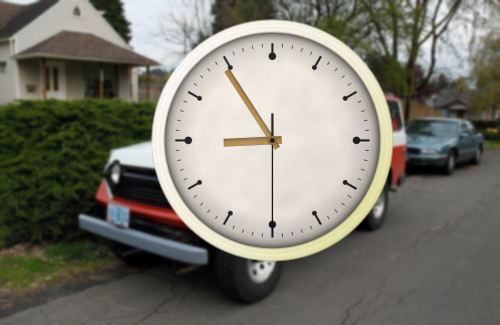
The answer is 8 h 54 min 30 s
